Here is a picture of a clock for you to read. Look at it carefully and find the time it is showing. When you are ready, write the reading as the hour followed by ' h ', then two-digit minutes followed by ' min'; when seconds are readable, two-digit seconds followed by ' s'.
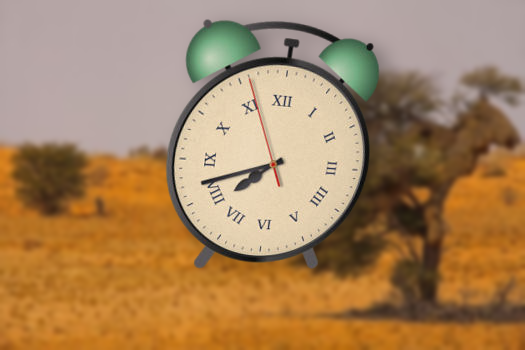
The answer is 7 h 41 min 56 s
